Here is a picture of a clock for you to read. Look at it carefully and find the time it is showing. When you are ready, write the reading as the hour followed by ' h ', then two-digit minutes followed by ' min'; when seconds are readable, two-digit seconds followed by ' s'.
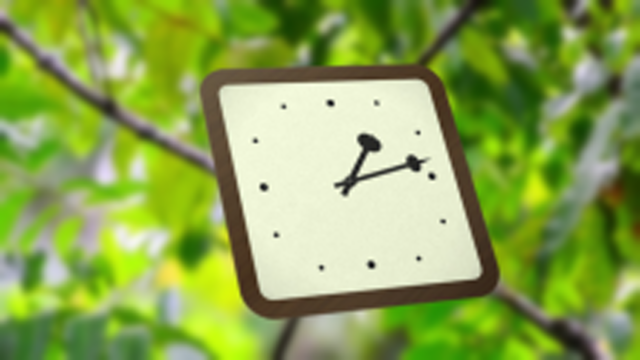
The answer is 1 h 13 min
